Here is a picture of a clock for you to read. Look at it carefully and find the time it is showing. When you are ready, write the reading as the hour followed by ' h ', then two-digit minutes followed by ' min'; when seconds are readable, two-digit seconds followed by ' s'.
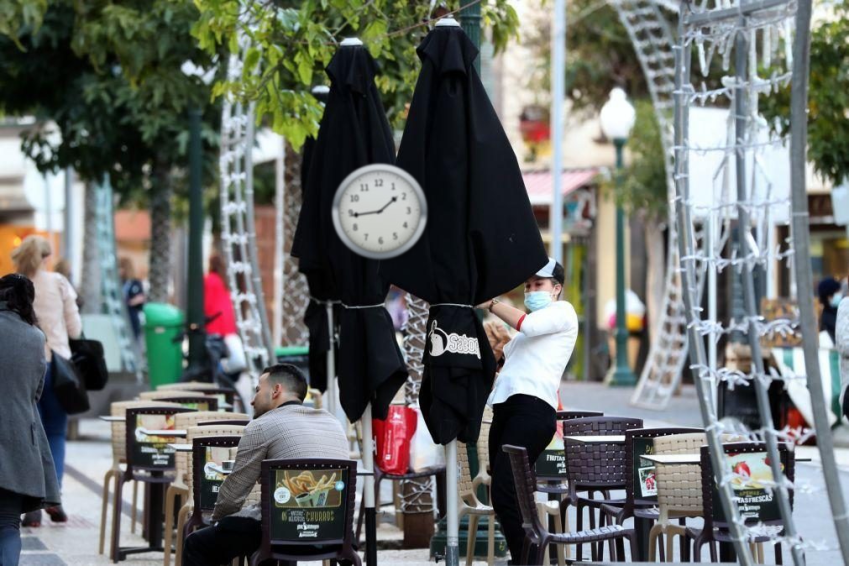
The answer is 1 h 44 min
